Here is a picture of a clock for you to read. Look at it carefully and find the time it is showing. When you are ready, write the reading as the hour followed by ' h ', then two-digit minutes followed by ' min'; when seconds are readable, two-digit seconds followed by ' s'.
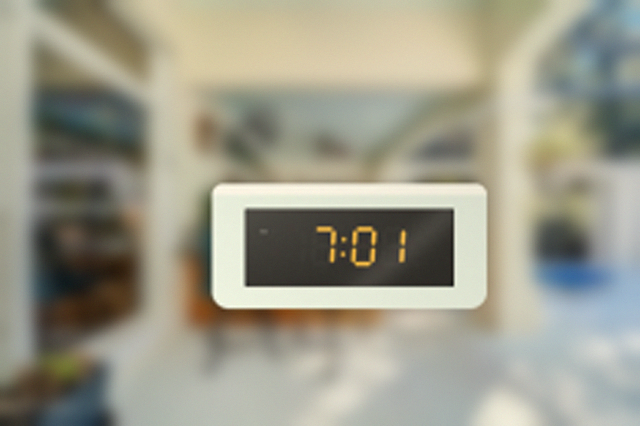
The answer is 7 h 01 min
